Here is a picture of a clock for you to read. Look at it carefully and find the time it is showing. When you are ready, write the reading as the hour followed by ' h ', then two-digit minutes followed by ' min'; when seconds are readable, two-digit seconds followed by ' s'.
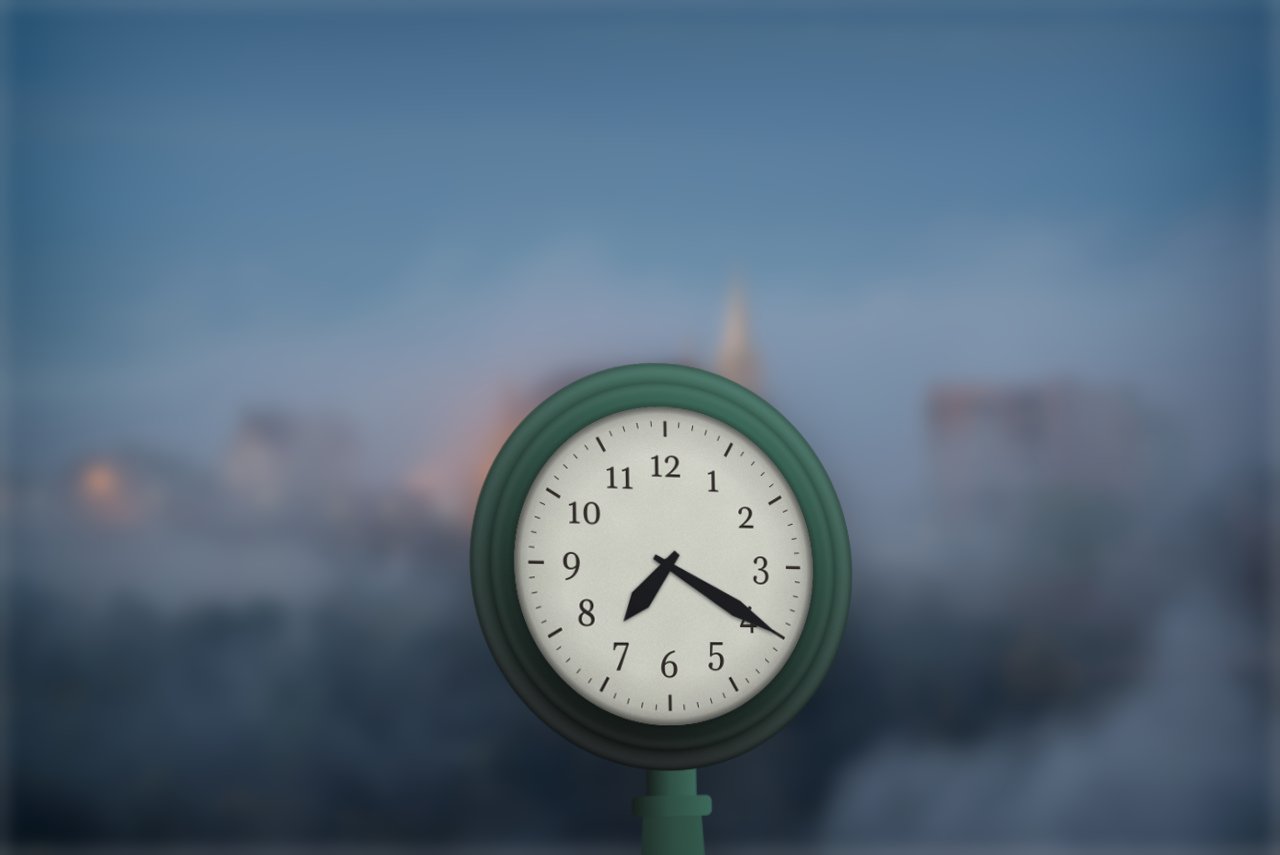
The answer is 7 h 20 min
